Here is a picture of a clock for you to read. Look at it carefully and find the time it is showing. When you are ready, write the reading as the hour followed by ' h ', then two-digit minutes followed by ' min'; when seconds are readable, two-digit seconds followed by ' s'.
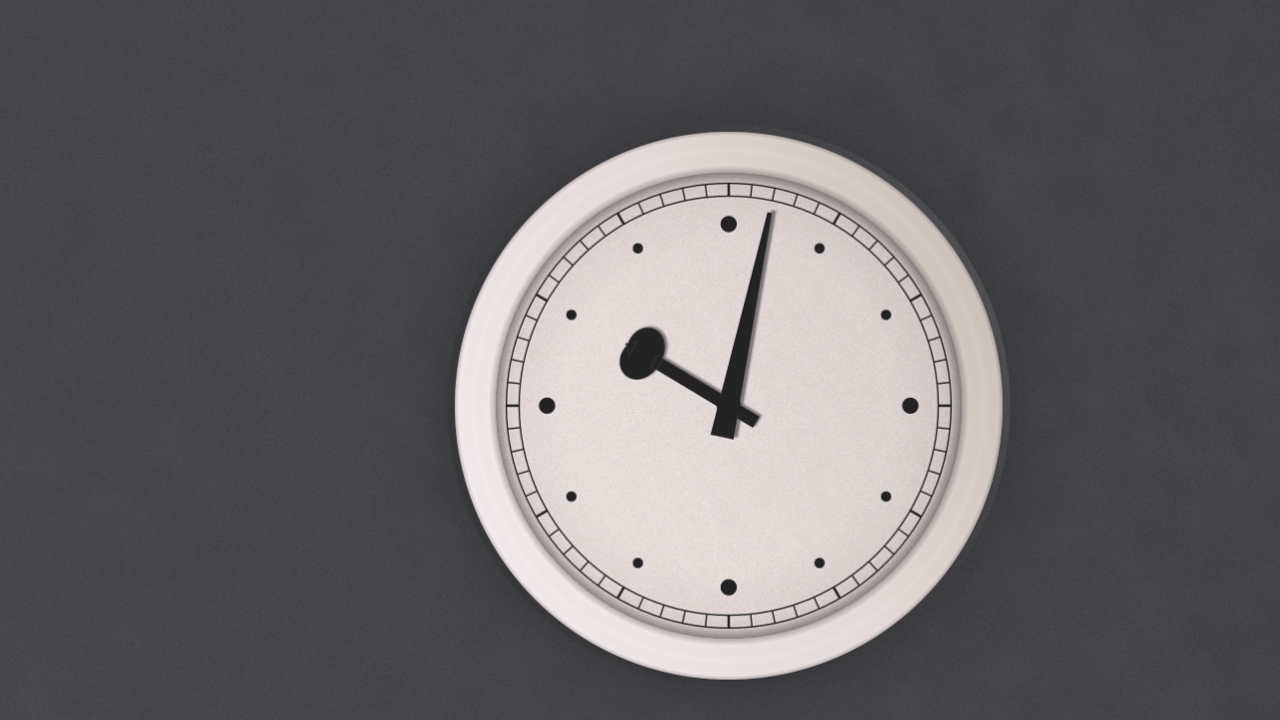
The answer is 10 h 02 min
